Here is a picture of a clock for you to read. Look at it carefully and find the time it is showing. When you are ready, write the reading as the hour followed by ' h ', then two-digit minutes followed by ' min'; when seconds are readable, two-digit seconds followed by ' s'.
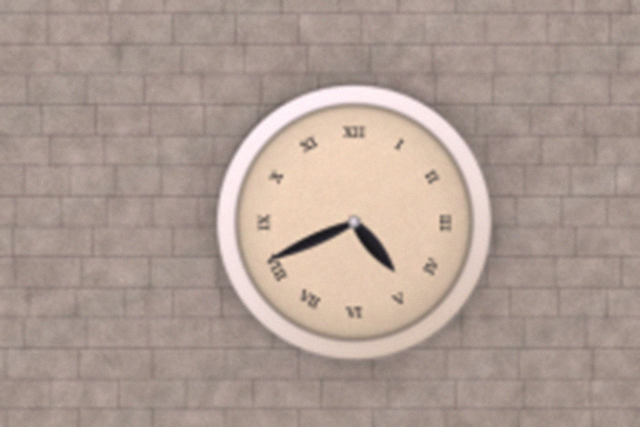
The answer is 4 h 41 min
